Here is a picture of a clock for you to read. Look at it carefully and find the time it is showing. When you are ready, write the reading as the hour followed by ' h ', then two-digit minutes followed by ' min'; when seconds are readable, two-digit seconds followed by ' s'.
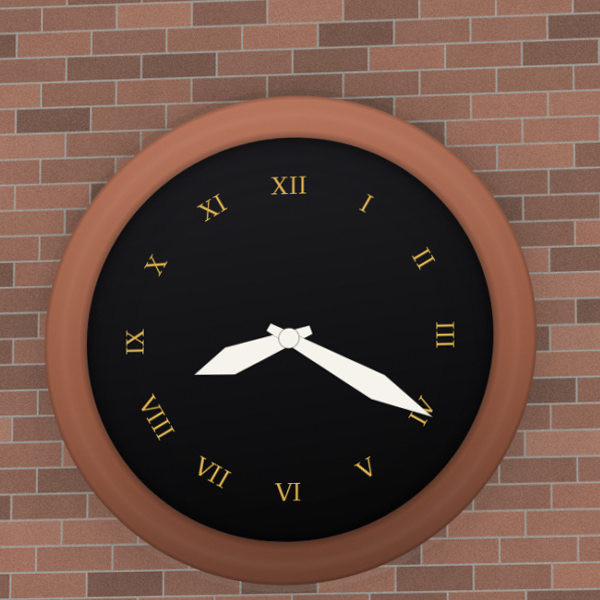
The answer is 8 h 20 min
